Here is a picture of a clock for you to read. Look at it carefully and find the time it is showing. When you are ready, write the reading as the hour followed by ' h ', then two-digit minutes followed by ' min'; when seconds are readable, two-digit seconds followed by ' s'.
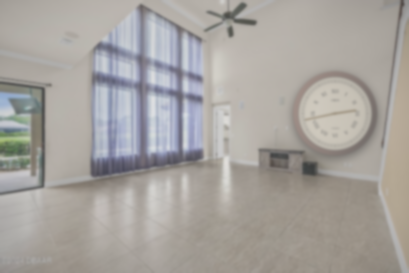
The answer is 2 h 43 min
